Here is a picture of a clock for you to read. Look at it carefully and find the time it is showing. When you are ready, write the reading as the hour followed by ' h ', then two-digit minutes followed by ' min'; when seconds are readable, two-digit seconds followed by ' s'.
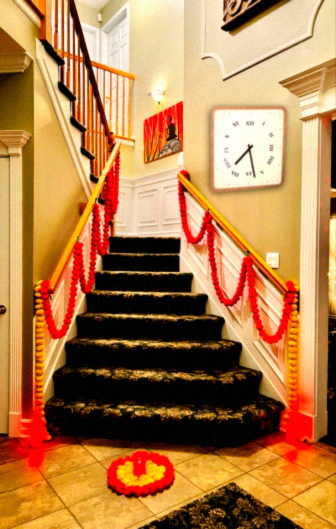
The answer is 7 h 28 min
